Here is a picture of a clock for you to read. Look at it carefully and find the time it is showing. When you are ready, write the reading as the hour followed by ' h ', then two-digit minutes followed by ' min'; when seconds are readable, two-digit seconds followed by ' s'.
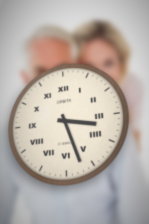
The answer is 3 h 27 min
